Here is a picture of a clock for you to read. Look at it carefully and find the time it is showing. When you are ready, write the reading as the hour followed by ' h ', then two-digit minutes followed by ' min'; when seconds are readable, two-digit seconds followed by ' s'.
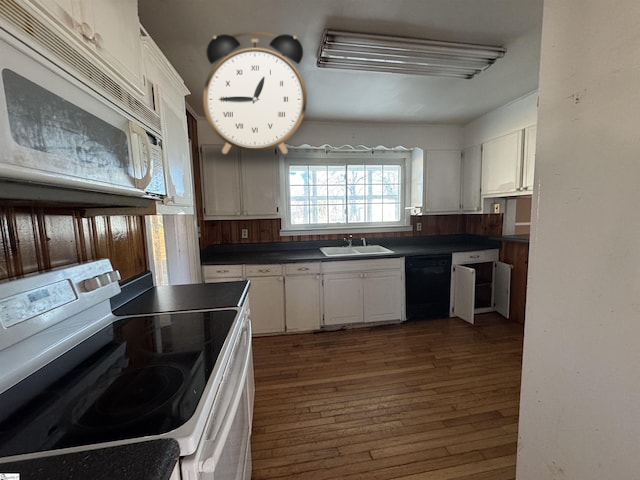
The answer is 12 h 45 min
